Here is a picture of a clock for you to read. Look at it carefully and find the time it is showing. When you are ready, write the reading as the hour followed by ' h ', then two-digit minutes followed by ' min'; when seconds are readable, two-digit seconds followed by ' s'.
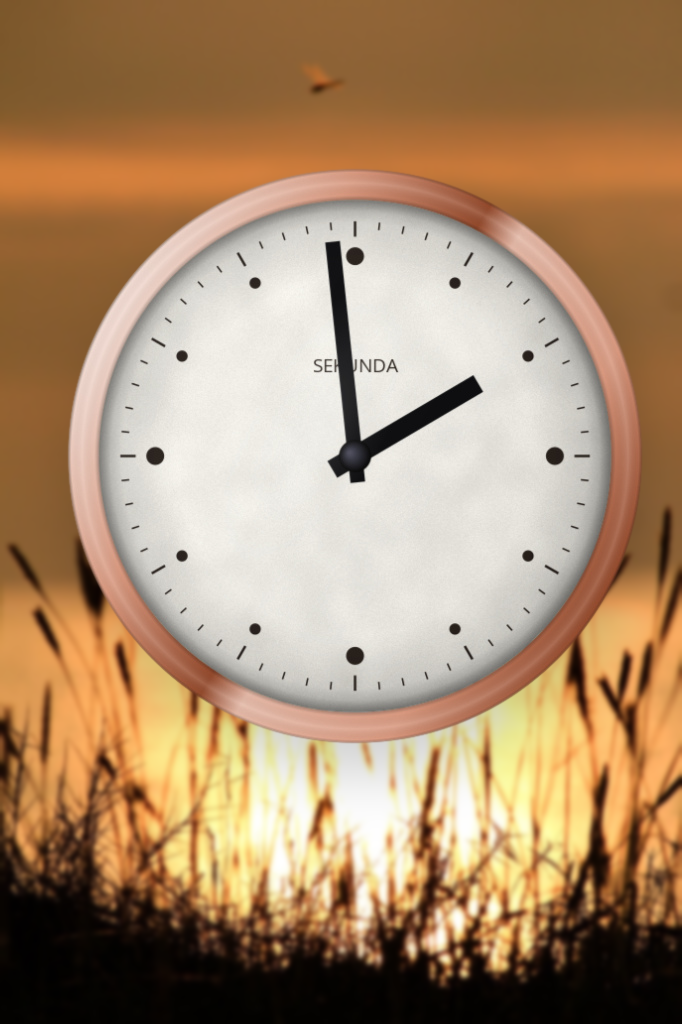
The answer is 1 h 59 min
